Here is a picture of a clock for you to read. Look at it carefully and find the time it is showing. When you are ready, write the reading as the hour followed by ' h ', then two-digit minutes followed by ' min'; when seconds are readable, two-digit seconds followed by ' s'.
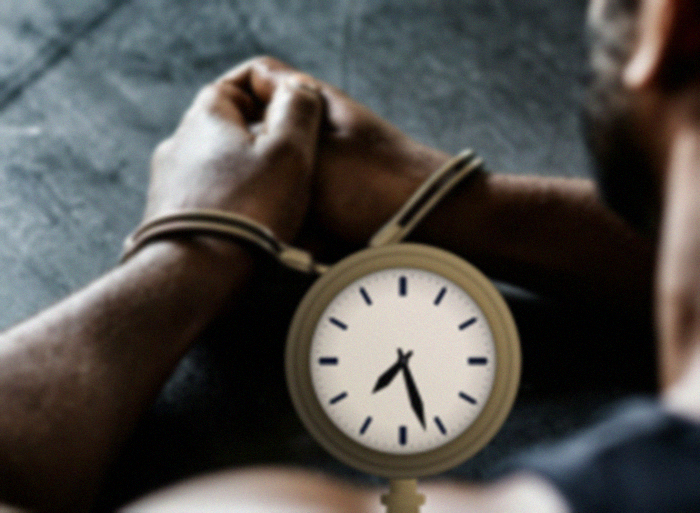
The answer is 7 h 27 min
